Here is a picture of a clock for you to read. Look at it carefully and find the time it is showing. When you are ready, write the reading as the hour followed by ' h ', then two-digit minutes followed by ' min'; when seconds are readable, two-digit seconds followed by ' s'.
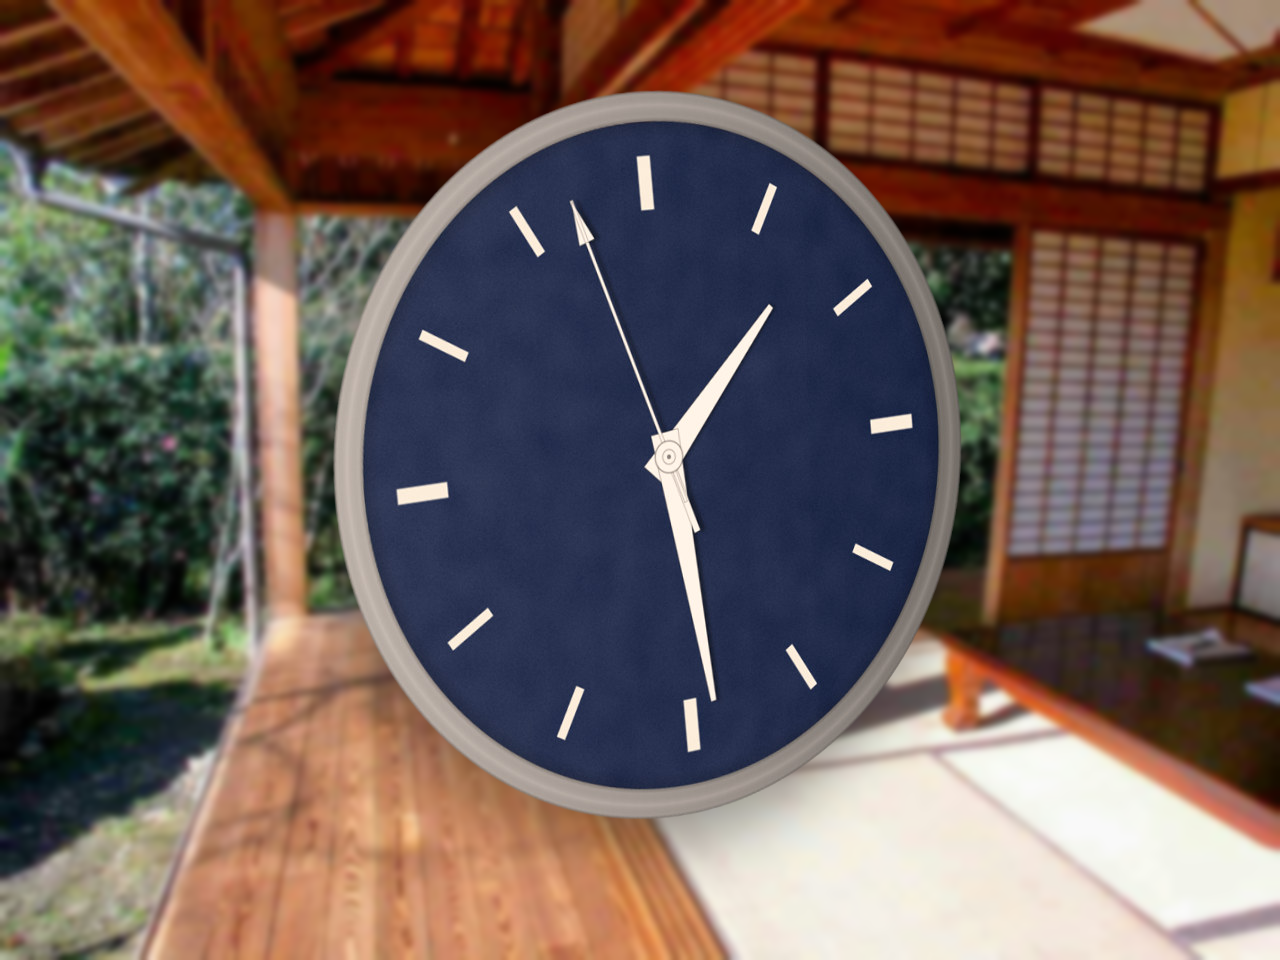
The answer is 1 h 28 min 57 s
